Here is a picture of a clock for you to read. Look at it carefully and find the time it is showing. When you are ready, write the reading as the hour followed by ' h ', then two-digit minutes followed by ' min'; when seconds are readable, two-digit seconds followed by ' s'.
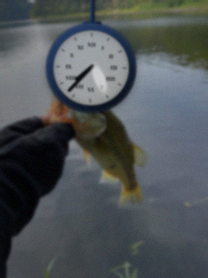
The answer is 7 h 37 min
